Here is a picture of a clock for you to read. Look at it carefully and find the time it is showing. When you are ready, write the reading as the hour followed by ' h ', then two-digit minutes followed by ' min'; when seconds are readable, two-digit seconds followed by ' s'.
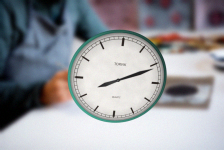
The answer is 8 h 11 min
